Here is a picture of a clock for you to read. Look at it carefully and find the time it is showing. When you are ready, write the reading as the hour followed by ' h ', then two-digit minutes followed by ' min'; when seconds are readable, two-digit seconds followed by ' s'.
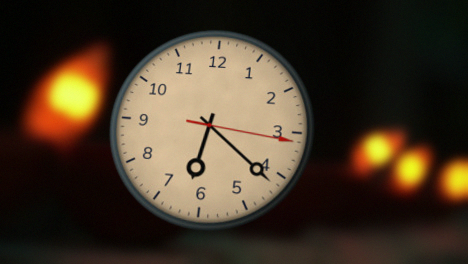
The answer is 6 h 21 min 16 s
